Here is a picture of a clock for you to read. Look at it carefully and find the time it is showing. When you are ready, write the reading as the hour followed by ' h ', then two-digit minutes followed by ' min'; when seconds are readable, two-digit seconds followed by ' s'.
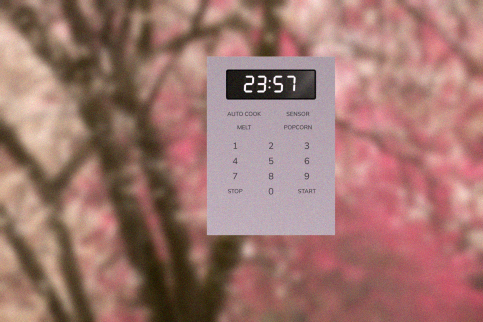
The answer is 23 h 57 min
